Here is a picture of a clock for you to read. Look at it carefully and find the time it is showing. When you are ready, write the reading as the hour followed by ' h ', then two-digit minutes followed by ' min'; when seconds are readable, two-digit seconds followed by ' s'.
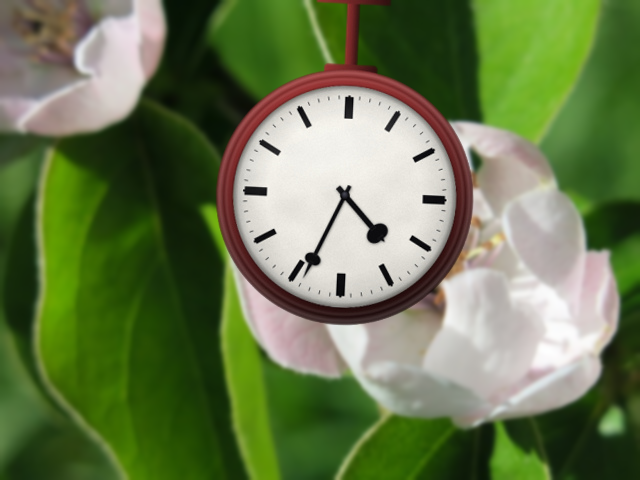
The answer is 4 h 34 min
